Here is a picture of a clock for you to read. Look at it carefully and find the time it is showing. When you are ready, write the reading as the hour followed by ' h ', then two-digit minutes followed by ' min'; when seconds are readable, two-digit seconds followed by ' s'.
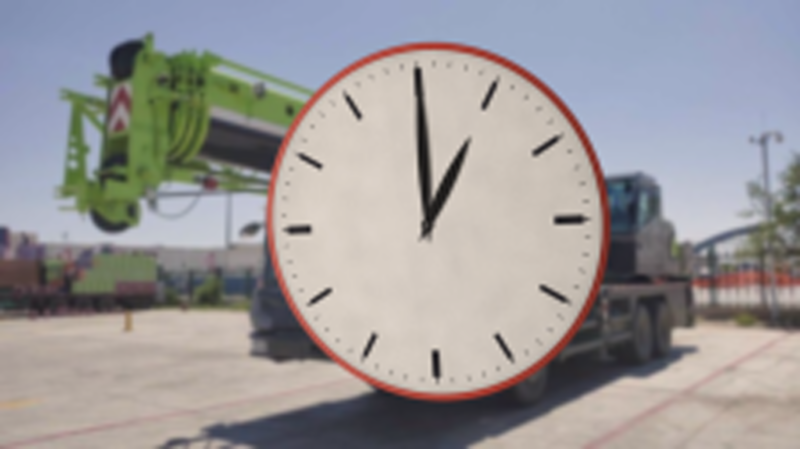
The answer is 1 h 00 min
